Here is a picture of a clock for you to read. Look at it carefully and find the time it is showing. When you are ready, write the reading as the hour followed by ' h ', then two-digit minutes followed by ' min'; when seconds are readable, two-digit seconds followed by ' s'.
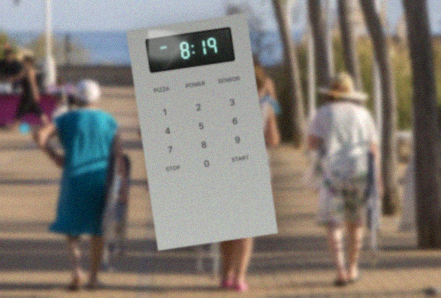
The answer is 8 h 19 min
